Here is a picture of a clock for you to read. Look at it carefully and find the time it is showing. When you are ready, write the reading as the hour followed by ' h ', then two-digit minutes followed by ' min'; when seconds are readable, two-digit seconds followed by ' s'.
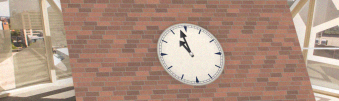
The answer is 10 h 58 min
